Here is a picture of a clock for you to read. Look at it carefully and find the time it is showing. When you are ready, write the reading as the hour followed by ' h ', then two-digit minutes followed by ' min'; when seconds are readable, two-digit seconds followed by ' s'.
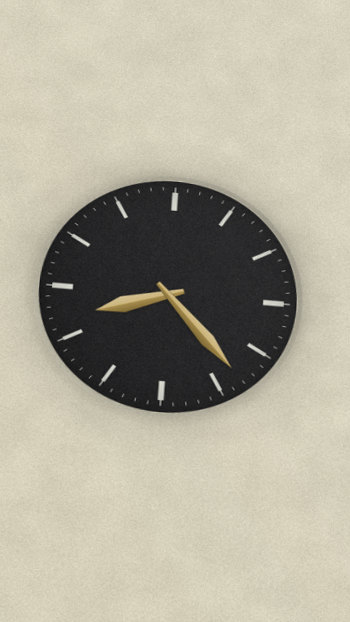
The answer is 8 h 23 min
